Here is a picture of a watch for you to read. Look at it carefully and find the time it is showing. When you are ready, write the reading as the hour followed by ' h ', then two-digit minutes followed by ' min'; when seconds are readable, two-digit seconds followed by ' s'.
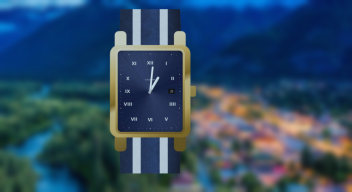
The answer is 1 h 01 min
